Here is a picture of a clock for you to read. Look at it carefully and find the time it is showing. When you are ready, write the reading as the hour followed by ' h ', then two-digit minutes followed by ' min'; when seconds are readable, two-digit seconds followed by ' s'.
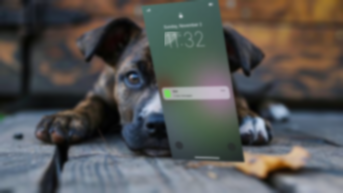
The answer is 11 h 32 min
